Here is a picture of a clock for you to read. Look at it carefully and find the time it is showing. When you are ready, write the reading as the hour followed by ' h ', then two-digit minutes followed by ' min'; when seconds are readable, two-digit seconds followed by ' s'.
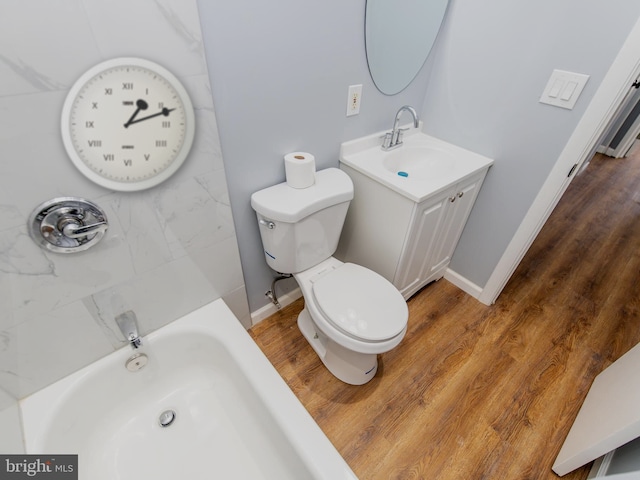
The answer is 1 h 12 min
